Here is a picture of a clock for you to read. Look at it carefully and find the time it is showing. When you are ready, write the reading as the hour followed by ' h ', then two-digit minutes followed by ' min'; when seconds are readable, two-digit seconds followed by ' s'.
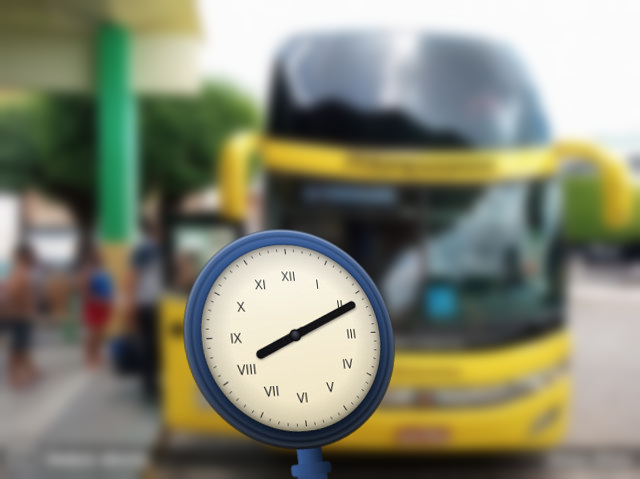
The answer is 8 h 11 min
